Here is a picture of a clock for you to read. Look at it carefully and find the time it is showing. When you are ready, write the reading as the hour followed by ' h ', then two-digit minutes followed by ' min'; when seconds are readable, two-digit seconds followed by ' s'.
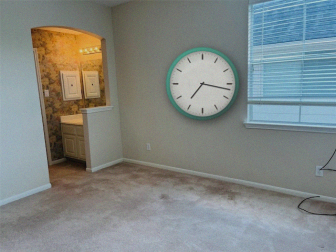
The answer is 7 h 17 min
